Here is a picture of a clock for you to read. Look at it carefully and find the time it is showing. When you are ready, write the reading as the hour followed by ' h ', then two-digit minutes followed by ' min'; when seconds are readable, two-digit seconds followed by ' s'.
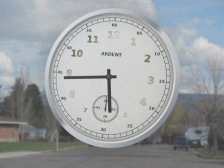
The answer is 5 h 44 min
